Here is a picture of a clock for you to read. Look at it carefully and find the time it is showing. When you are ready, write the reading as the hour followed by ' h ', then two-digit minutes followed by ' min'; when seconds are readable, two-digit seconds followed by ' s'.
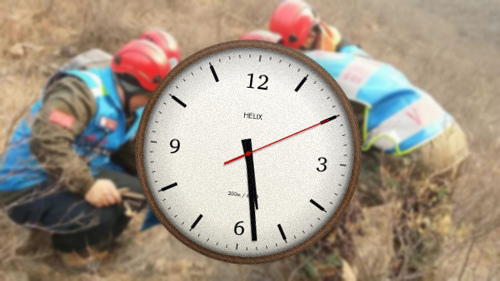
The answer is 5 h 28 min 10 s
